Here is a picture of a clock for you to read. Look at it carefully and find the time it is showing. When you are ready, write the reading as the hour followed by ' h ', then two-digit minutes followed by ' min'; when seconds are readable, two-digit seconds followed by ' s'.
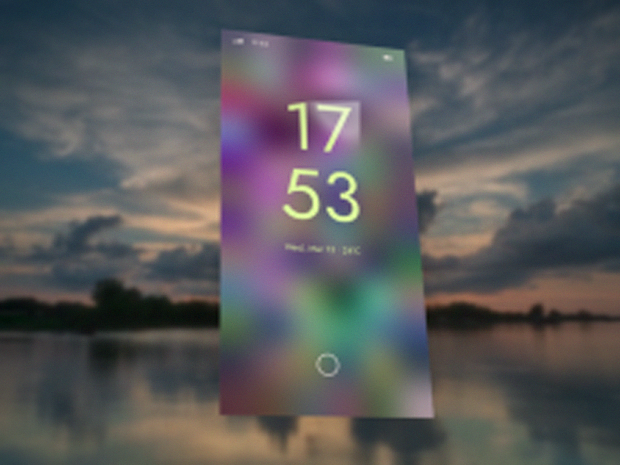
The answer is 17 h 53 min
